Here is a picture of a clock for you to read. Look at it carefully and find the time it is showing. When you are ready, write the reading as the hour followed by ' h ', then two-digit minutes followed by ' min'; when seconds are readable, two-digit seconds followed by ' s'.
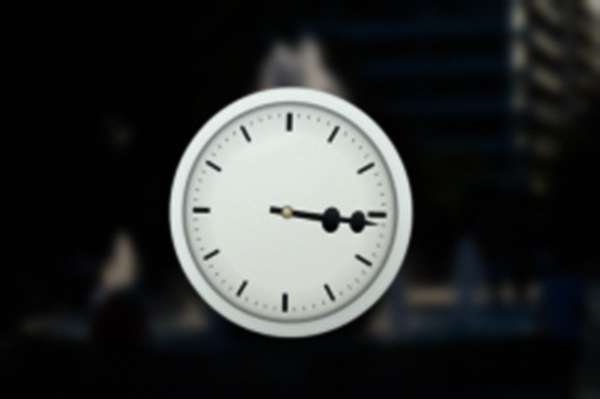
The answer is 3 h 16 min
